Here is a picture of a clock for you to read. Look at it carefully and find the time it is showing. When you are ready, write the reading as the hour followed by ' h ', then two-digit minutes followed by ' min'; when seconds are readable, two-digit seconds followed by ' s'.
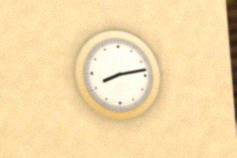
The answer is 8 h 13 min
